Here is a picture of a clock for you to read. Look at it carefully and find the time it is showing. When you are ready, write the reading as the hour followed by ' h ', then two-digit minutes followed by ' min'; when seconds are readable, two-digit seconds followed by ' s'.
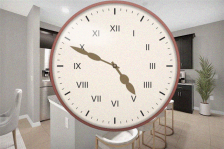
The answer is 4 h 49 min
